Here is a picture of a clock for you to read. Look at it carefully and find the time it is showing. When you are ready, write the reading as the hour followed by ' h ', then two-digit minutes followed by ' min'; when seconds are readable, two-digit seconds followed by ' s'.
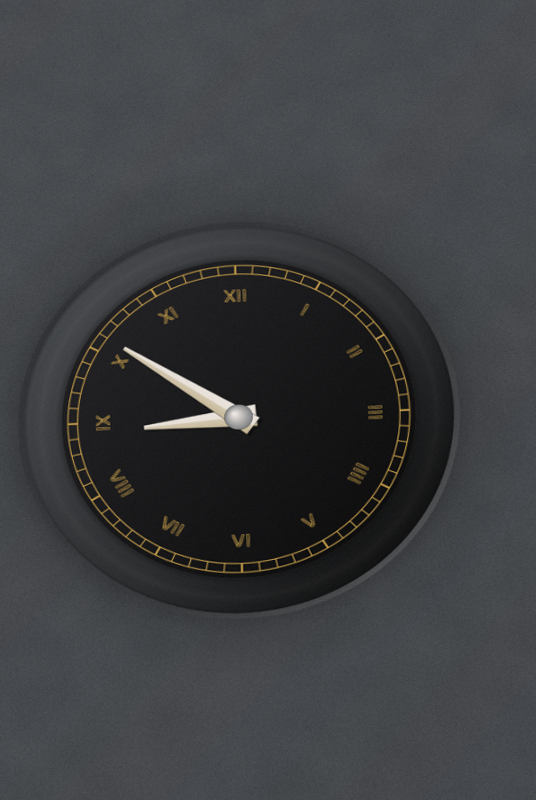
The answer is 8 h 51 min
